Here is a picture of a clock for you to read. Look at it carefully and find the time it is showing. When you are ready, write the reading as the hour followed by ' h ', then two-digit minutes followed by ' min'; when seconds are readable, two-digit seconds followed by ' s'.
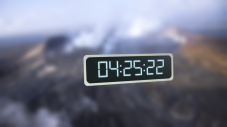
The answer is 4 h 25 min 22 s
